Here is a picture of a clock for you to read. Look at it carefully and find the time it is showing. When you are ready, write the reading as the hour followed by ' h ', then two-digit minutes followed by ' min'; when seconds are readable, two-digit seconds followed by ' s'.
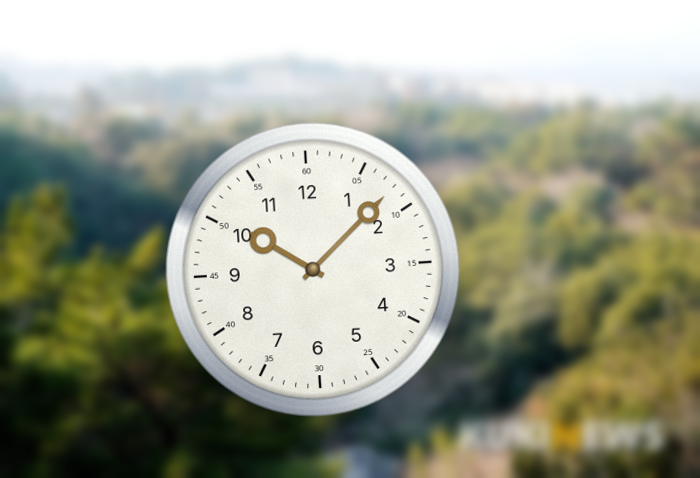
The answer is 10 h 08 min
